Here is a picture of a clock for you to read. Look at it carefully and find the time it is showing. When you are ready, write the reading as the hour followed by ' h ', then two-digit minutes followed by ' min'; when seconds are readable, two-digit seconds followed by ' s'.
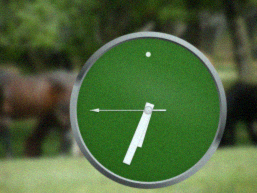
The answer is 6 h 33 min 45 s
